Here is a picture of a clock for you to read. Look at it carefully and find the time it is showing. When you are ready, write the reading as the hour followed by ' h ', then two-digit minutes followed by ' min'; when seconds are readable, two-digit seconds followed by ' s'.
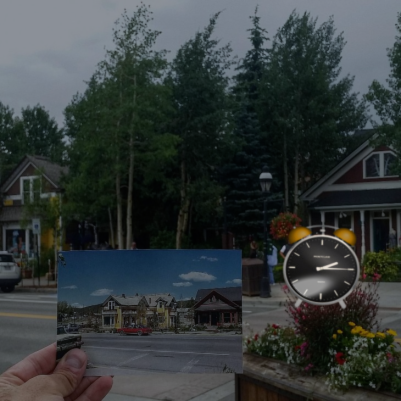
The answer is 2 h 15 min
